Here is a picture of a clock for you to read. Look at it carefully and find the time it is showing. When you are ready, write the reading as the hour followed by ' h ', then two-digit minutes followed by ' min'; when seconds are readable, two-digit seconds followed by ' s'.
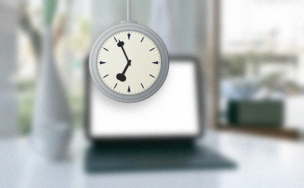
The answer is 6 h 56 min
